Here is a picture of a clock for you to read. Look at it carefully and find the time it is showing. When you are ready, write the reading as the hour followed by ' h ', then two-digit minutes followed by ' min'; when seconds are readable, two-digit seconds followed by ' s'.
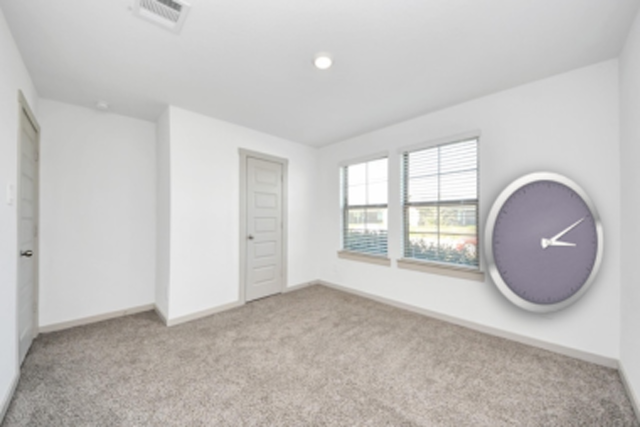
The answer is 3 h 10 min
